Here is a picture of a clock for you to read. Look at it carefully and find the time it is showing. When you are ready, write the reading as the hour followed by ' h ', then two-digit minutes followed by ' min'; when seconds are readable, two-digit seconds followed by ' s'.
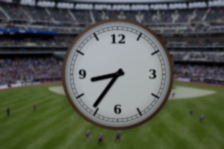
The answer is 8 h 36 min
